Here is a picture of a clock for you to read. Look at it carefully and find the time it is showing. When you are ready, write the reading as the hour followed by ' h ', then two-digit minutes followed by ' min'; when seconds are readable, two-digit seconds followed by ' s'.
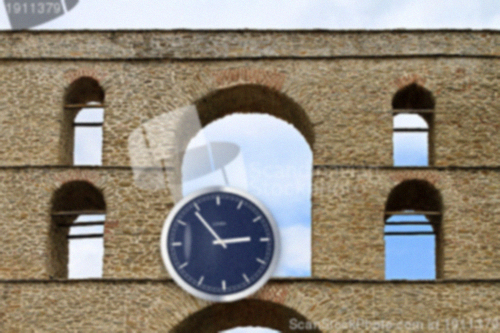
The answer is 2 h 54 min
